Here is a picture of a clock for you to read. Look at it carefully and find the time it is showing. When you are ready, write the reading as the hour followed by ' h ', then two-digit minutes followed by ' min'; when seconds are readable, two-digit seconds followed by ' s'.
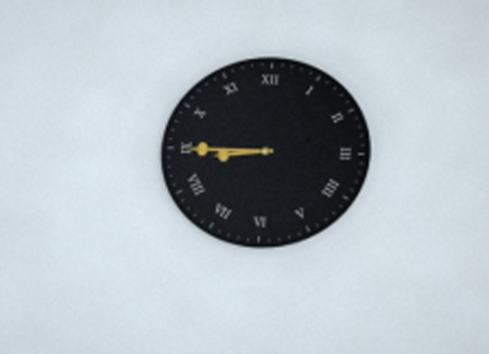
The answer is 8 h 45 min
